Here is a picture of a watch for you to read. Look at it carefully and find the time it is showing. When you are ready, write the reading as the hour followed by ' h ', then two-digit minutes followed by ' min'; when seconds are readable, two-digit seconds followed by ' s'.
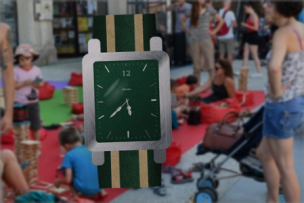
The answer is 5 h 38 min
